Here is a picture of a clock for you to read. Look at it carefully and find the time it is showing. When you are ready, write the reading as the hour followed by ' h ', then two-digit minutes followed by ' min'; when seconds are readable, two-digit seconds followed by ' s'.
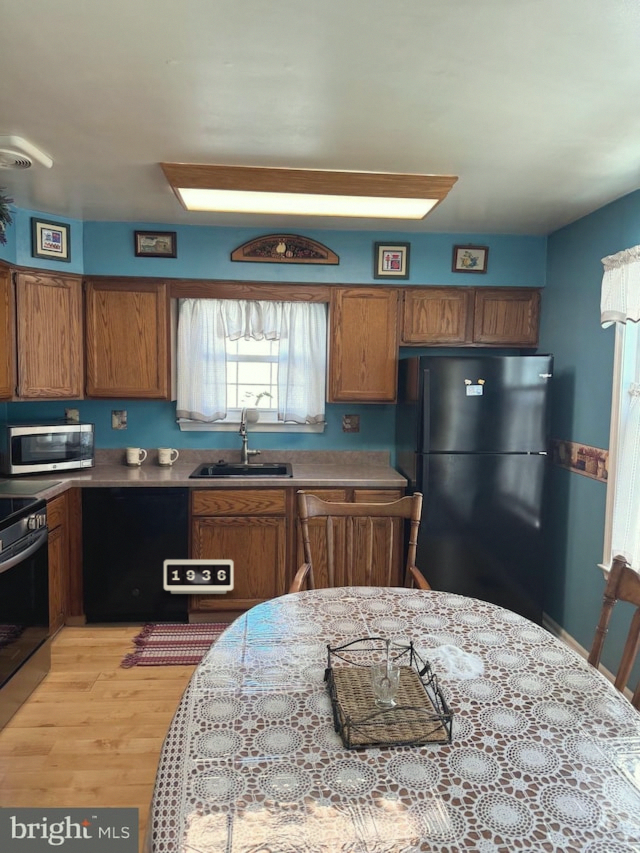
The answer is 19 h 36 min
